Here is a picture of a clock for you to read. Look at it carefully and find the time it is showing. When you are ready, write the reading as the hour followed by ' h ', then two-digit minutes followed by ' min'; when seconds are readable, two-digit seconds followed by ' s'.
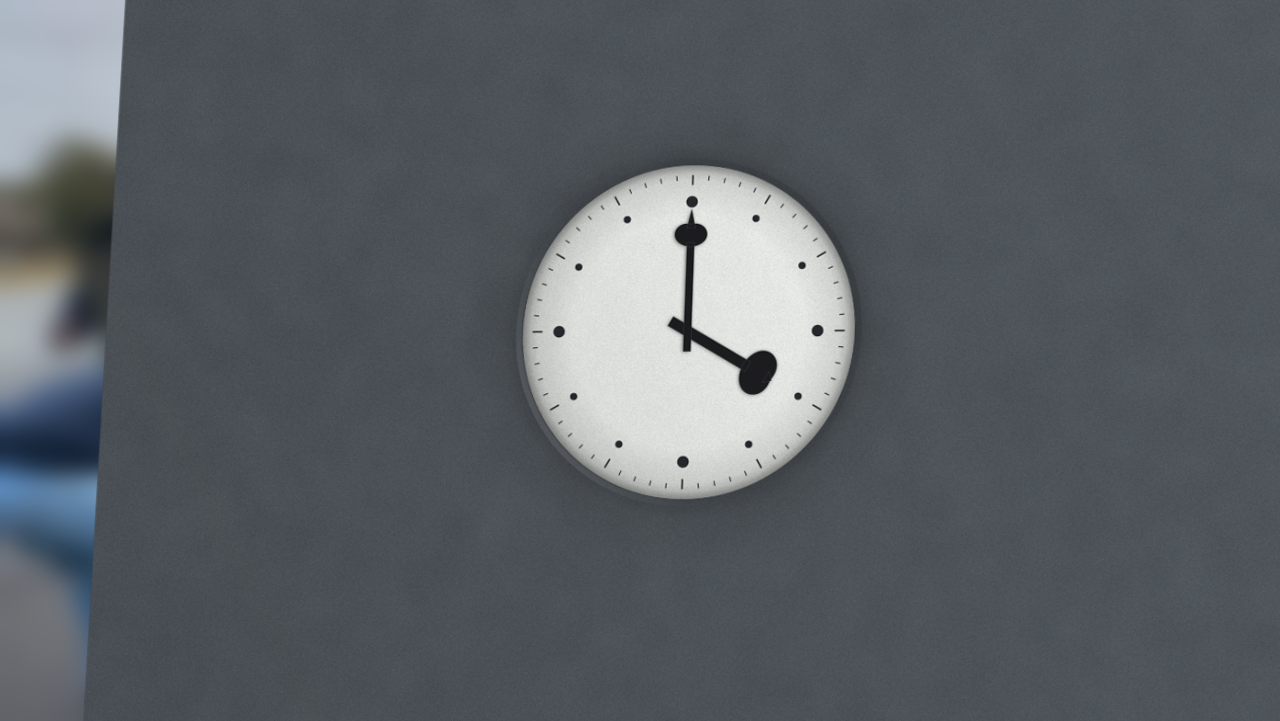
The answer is 4 h 00 min
